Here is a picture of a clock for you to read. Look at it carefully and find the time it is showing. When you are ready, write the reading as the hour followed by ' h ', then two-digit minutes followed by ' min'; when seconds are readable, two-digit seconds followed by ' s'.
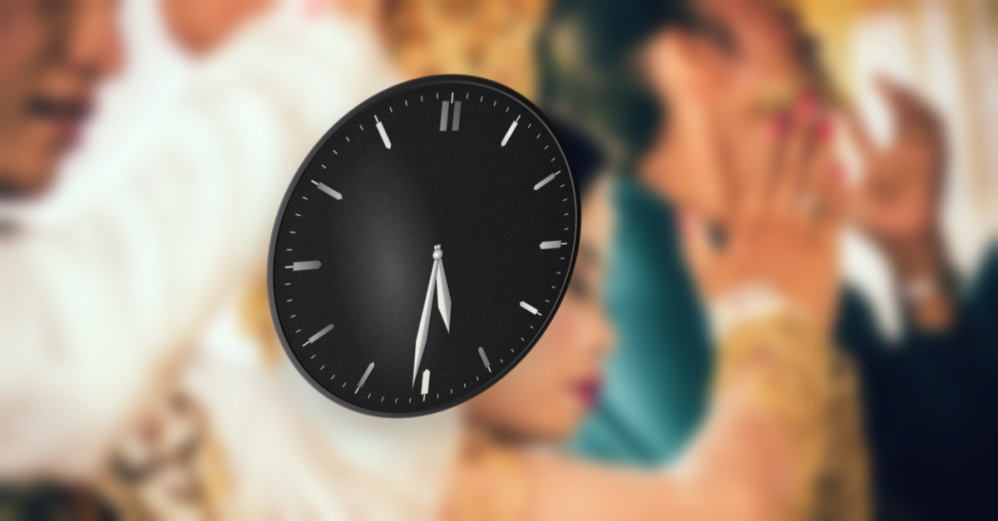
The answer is 5 h 31 min
